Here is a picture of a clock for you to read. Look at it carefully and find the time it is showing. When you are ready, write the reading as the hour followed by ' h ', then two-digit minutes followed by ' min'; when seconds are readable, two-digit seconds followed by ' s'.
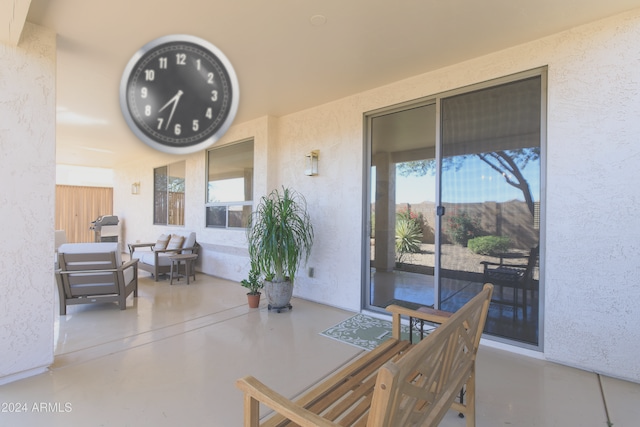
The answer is 7 h 33 min
